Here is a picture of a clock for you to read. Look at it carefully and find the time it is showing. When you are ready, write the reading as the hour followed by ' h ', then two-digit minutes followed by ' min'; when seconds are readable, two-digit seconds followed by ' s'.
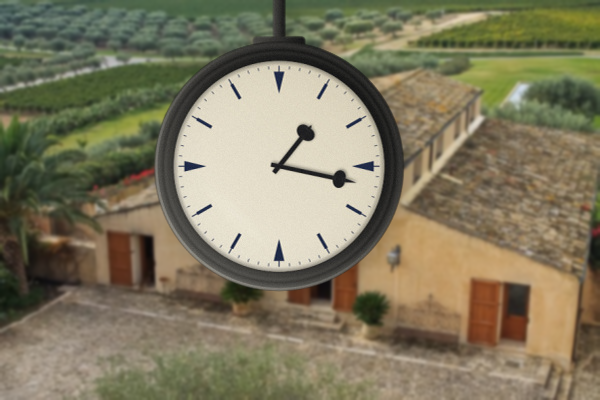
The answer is 1 h 17 min
